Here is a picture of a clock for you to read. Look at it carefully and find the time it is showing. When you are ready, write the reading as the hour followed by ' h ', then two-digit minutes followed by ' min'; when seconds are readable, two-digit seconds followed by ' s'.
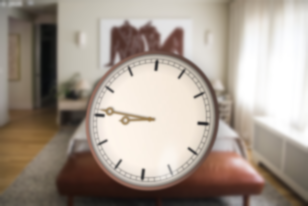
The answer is 8 h 46 min
